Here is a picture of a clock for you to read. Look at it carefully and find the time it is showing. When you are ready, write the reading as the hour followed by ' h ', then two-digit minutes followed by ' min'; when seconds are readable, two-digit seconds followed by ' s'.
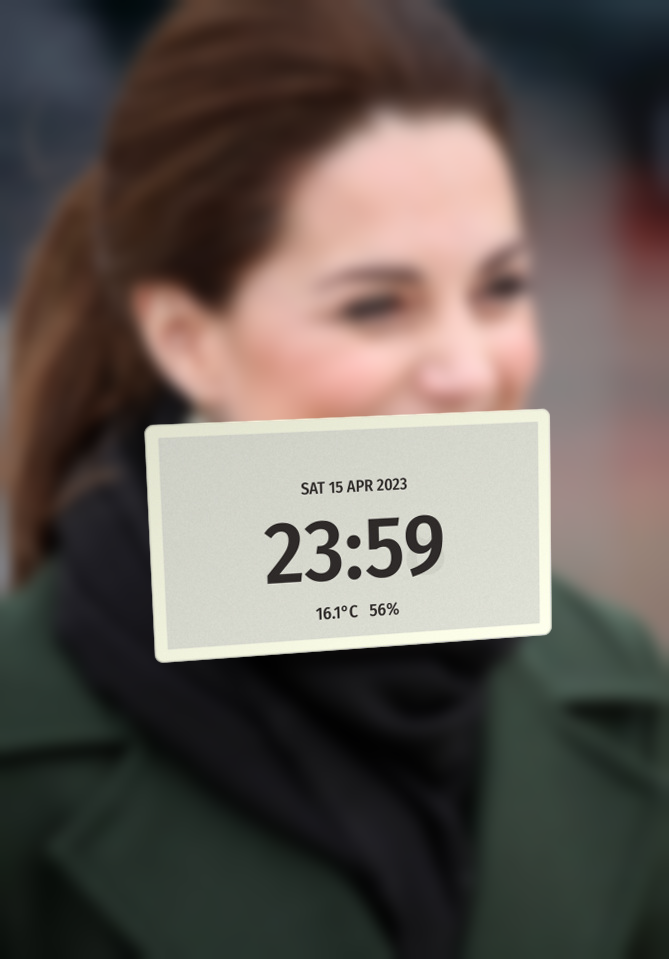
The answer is 23 h 59 min
